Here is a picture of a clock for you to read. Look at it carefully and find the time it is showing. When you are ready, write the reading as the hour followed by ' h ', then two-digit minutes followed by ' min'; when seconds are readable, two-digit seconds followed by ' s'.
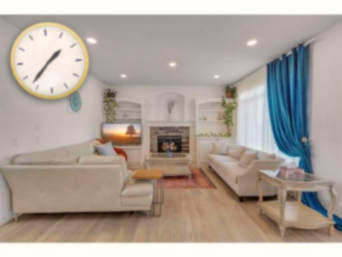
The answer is 1 h 37 min
